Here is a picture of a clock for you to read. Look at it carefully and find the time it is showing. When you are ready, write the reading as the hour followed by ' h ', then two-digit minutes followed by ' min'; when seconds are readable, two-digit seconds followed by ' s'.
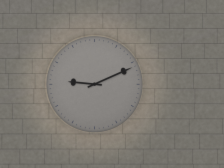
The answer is 9 h 11 min
